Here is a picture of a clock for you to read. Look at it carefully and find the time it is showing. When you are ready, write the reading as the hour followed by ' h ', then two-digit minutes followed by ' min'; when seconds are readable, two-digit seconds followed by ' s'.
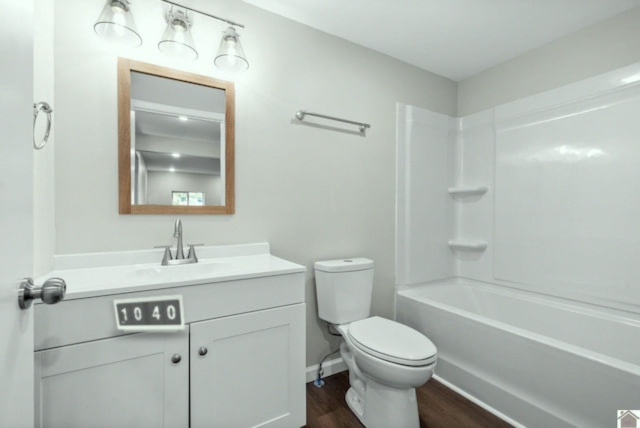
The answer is 10 h 40 min
